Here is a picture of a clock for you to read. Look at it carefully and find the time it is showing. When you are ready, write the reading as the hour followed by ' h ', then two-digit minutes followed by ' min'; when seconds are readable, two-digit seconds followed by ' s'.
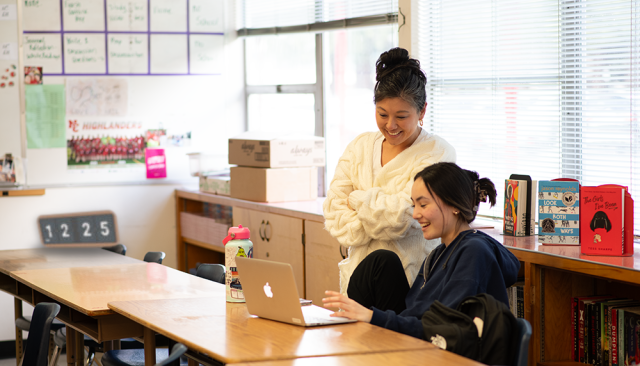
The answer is 12 h 25 min
